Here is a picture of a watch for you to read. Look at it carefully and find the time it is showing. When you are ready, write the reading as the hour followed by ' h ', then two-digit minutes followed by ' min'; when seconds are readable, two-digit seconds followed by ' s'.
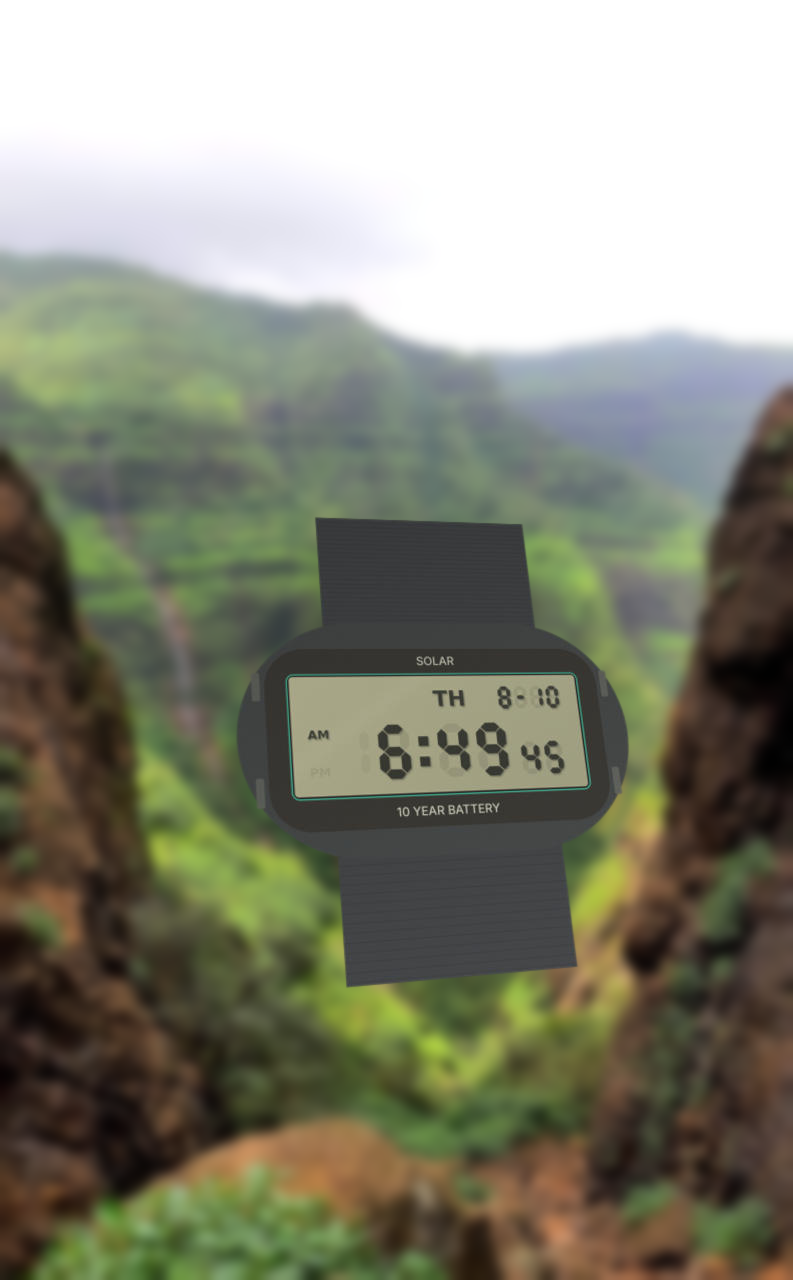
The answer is 6 h 49 min 45 s
